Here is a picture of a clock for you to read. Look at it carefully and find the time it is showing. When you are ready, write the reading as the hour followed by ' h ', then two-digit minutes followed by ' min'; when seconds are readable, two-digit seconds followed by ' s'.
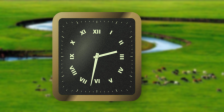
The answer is 2 h 32 min
